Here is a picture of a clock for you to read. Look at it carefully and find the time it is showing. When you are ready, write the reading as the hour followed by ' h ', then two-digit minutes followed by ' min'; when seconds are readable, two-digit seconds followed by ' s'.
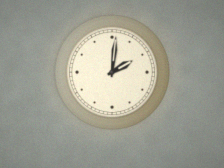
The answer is 2 h 01 min
